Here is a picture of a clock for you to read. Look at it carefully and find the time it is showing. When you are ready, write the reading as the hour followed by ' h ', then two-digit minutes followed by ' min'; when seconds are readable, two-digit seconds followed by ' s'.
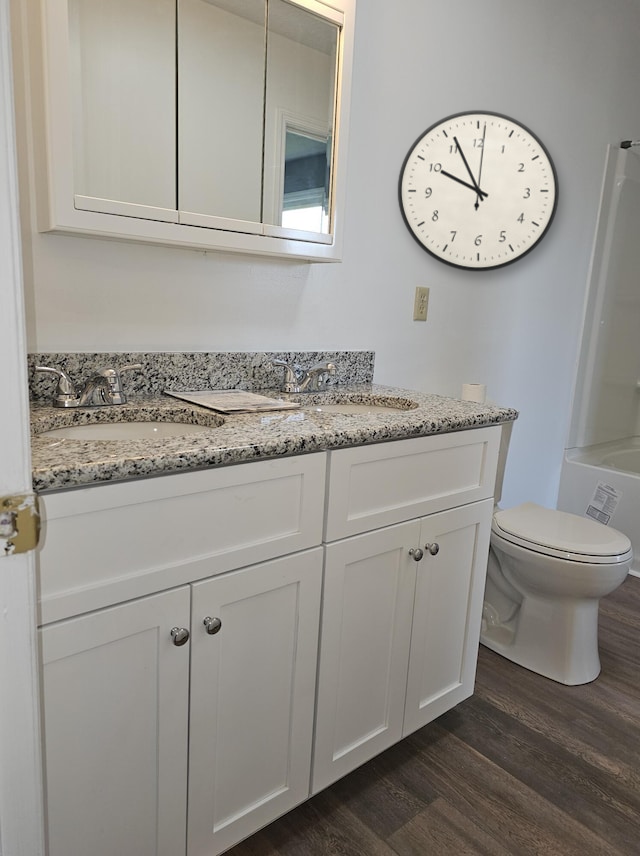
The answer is 9 h 56 min 01 s
